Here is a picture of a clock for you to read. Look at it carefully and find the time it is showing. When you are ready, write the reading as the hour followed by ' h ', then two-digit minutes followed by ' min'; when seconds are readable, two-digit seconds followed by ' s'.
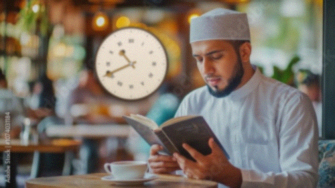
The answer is 10 h 41 min
